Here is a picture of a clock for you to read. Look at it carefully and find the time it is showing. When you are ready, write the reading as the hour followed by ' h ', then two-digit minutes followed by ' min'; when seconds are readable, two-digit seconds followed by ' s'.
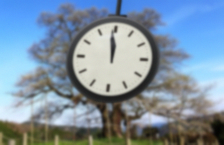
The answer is 11 h 59 min
